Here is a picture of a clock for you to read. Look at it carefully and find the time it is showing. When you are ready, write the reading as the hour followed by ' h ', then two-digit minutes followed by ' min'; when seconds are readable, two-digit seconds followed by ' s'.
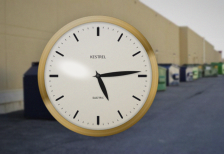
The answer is 5 h 14 min
